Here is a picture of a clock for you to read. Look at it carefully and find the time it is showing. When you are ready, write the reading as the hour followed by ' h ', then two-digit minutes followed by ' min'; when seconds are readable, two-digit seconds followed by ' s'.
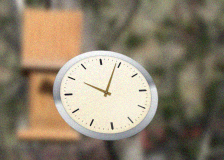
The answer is 10 h 04 min
